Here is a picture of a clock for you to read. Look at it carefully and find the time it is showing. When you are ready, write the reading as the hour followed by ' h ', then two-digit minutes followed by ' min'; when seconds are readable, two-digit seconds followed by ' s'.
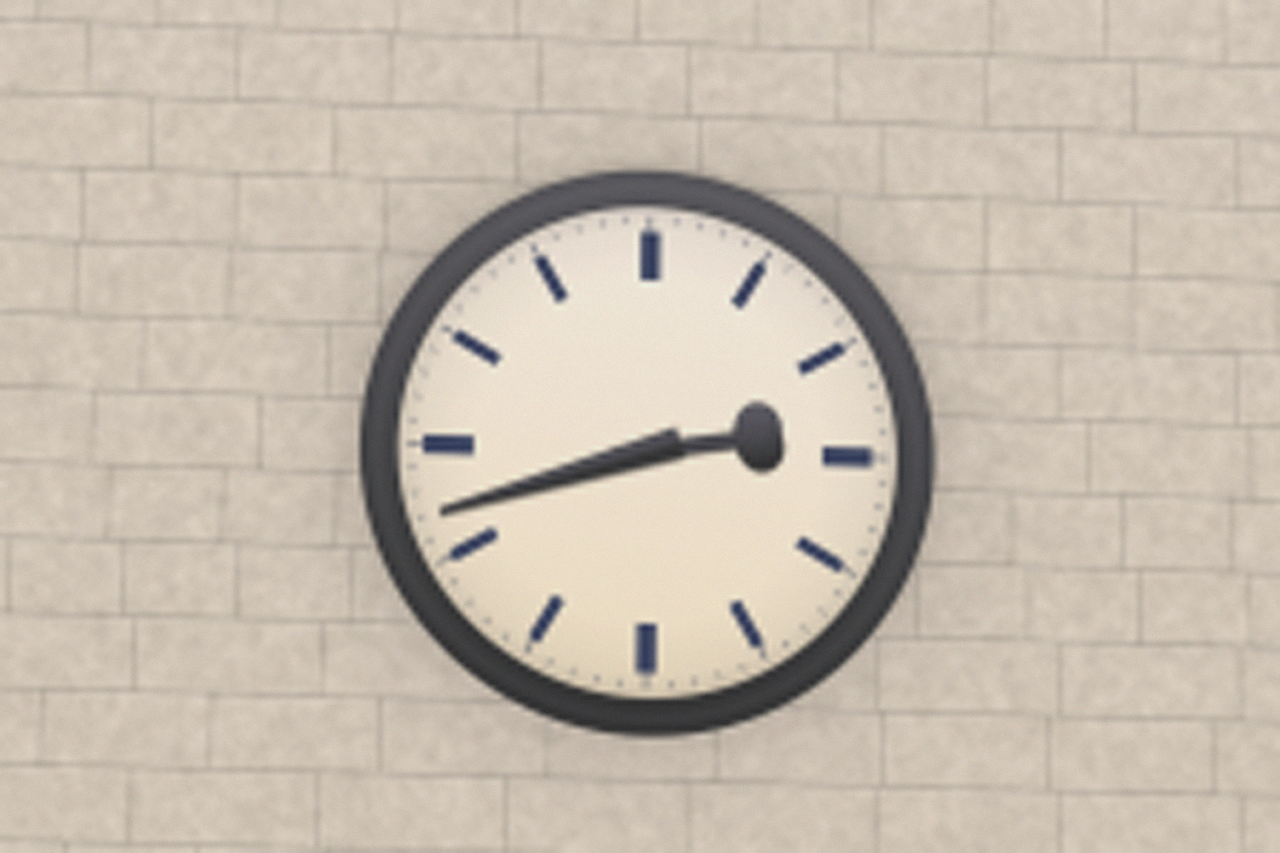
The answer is 2 h 42 min
